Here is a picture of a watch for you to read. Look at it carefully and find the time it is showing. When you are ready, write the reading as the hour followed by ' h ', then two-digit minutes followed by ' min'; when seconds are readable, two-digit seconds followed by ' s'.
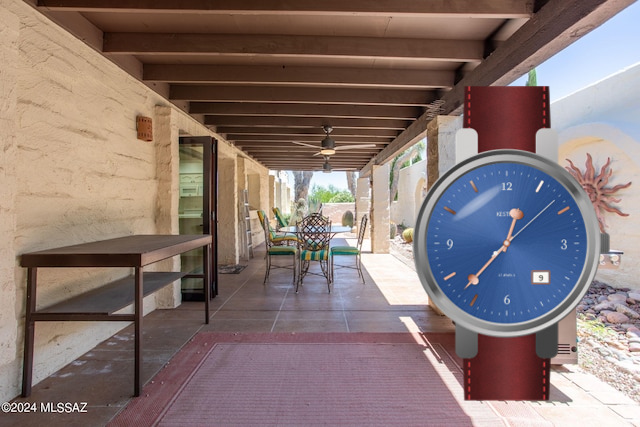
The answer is 12 h 37 min 08 s
